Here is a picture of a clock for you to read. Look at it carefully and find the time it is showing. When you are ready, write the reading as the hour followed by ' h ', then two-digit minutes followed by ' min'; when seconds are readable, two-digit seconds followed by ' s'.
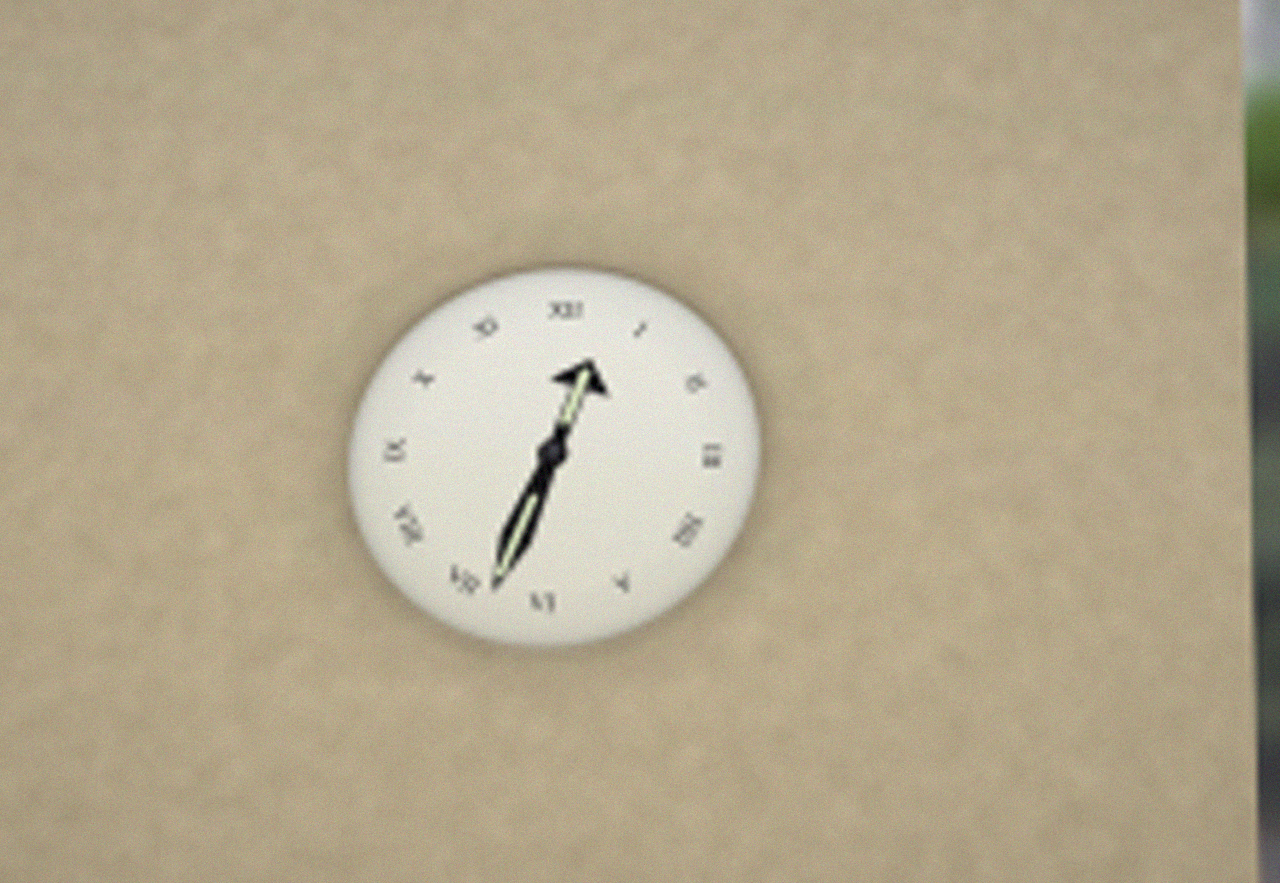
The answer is 12 h 33 min
